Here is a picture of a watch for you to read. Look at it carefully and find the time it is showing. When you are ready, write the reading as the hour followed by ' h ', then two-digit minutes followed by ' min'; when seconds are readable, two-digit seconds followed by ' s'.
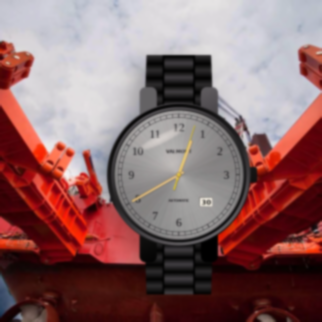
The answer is 12 h 40 min 03 s
